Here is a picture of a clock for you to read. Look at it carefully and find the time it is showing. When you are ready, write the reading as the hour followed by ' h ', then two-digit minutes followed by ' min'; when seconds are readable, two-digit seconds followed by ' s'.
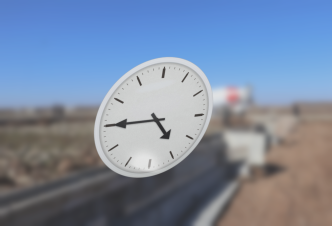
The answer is 4 h 45 min
